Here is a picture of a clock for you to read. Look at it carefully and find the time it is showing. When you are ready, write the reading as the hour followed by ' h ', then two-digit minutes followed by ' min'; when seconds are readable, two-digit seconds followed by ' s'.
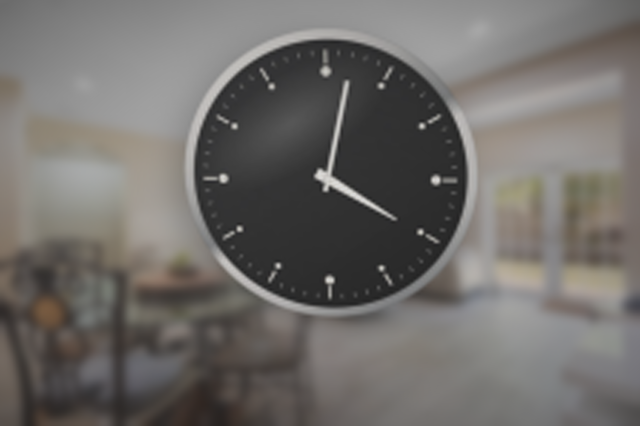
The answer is 4 h 02 min
